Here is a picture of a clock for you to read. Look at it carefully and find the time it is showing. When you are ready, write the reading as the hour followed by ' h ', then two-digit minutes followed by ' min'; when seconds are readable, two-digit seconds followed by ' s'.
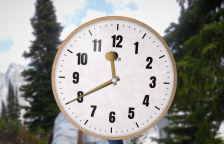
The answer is 11 h 40 min
